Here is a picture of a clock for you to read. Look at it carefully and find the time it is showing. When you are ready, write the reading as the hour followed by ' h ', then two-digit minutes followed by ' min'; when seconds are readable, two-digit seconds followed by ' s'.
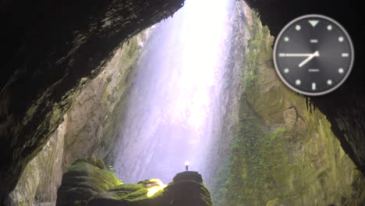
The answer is 7 h 45 min
